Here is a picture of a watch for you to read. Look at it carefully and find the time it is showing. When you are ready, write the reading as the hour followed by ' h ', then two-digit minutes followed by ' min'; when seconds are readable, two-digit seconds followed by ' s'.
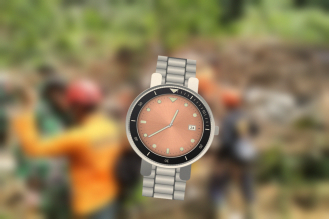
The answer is 12 h 39 min
